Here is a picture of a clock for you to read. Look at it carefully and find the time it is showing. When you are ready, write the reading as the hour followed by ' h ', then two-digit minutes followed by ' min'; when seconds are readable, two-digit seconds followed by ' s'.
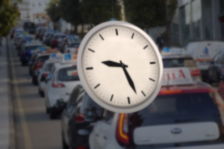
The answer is 9 h 27 min
